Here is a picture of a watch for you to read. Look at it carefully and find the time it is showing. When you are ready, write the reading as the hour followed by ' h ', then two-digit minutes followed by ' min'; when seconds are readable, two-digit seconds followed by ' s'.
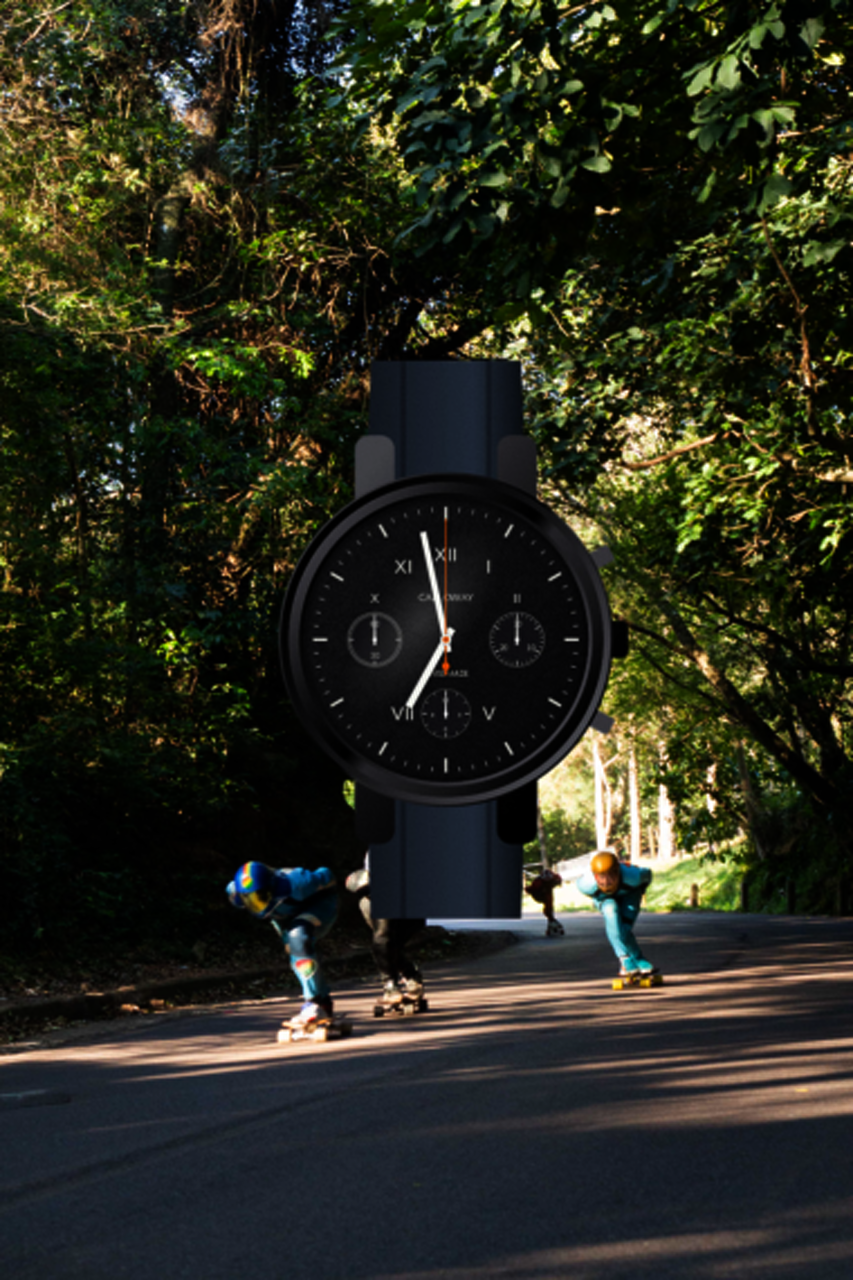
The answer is 6 h 58 min
